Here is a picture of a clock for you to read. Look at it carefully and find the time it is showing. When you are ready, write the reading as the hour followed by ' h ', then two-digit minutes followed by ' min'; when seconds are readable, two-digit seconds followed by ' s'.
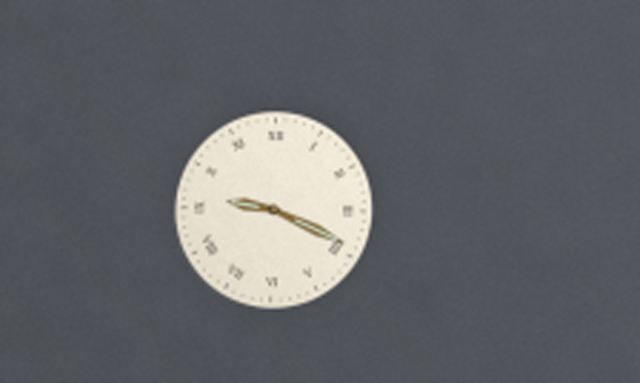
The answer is 9 h 19 min
